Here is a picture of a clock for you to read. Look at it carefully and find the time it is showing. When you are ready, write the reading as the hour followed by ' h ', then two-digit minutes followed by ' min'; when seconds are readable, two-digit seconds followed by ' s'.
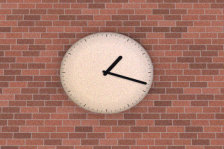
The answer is 1 h 18 min
